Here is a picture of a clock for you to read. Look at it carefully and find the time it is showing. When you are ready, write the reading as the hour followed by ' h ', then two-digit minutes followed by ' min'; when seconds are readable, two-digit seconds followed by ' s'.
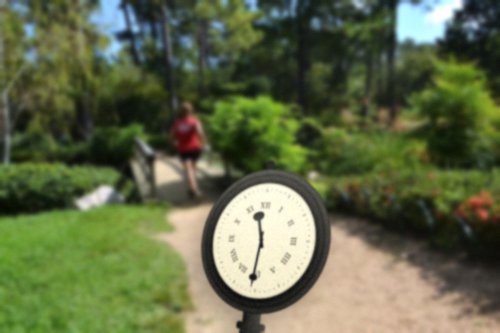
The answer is 11 h 31 min
